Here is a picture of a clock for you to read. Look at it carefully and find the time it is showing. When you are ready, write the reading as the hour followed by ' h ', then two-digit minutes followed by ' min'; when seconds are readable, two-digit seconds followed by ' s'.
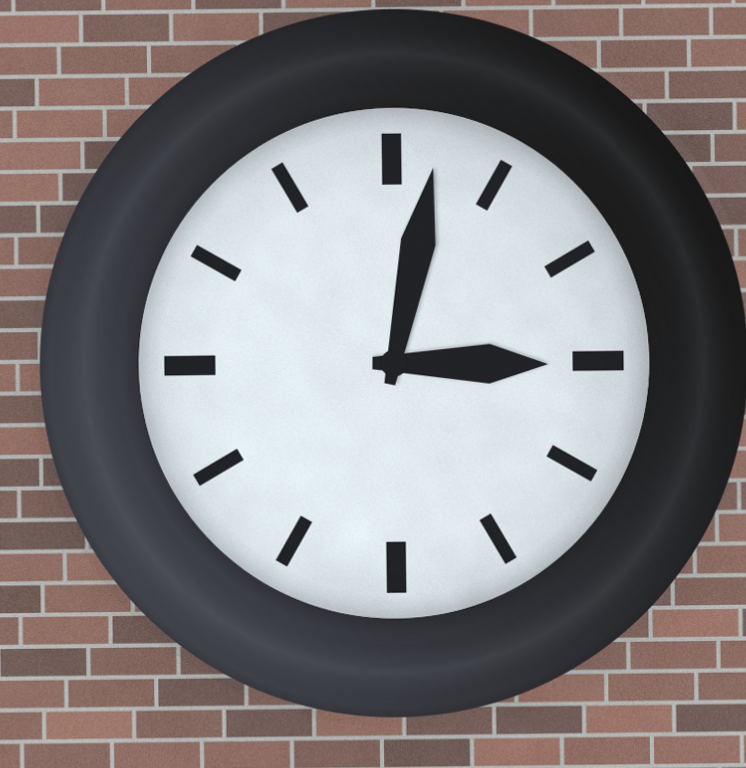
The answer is 3 h 02 min
